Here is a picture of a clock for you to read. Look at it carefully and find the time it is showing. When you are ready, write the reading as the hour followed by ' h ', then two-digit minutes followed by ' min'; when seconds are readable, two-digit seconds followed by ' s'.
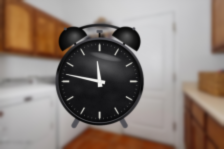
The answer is 11 h 47 min
